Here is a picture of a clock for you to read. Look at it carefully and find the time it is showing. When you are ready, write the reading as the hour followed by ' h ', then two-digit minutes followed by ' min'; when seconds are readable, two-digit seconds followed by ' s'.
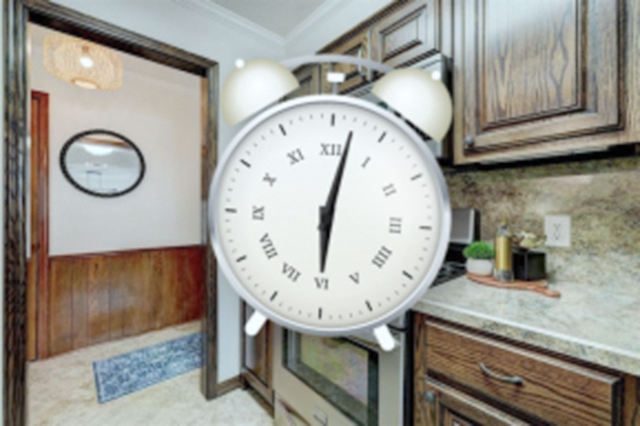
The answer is 6 h 02 min
